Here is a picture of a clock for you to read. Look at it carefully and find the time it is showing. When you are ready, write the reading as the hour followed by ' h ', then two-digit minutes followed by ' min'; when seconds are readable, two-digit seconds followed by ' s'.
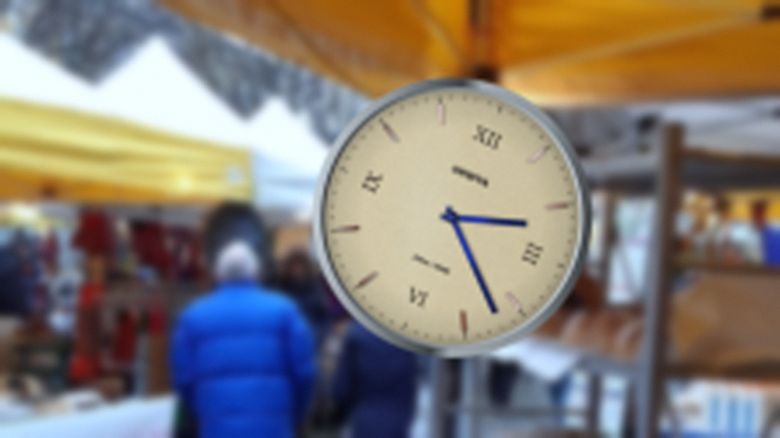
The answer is 2 h 22 min
